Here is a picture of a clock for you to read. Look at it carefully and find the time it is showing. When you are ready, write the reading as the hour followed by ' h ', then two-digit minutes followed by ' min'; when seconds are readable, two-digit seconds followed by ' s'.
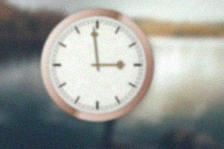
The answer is 2 h 59 min
